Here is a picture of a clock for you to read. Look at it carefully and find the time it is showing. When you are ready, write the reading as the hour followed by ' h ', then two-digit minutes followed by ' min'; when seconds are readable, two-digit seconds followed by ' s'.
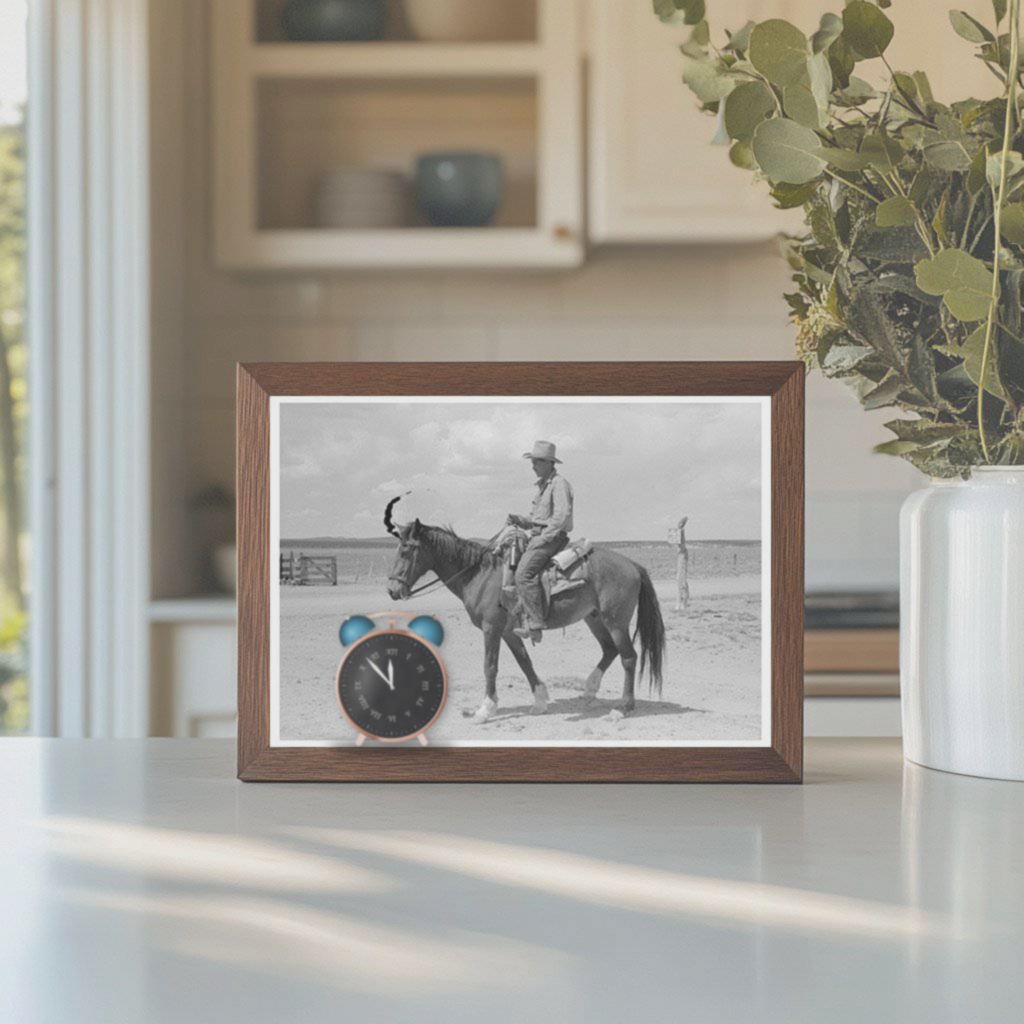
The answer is 11 h 53 min
